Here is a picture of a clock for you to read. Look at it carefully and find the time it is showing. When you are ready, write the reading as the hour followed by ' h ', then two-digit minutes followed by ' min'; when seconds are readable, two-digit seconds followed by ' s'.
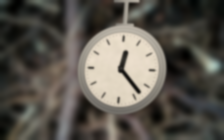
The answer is 12 h 23 min
